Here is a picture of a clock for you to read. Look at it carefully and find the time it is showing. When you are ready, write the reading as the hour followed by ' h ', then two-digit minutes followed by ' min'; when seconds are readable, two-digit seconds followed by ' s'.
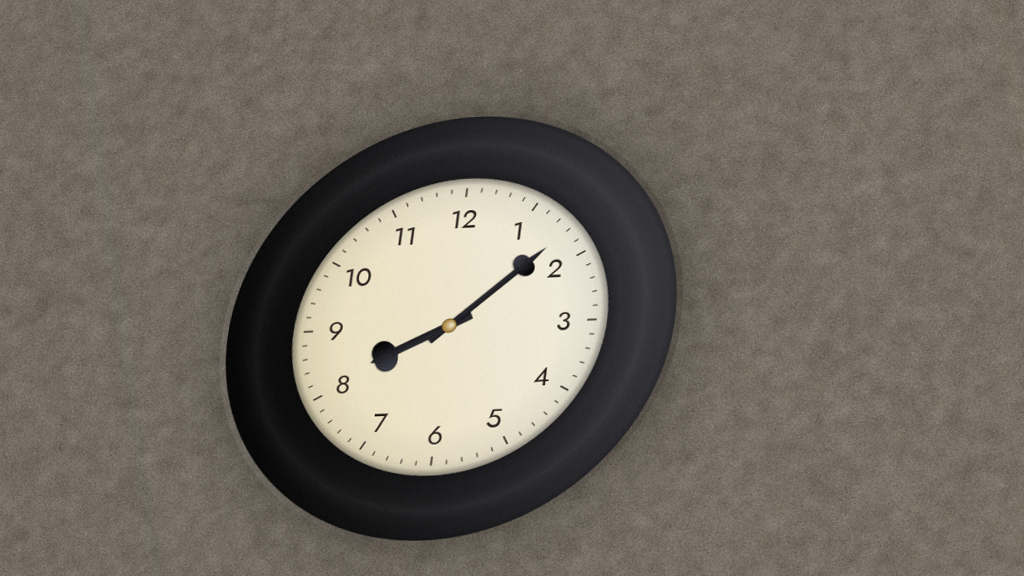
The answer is 8 h 08 min
